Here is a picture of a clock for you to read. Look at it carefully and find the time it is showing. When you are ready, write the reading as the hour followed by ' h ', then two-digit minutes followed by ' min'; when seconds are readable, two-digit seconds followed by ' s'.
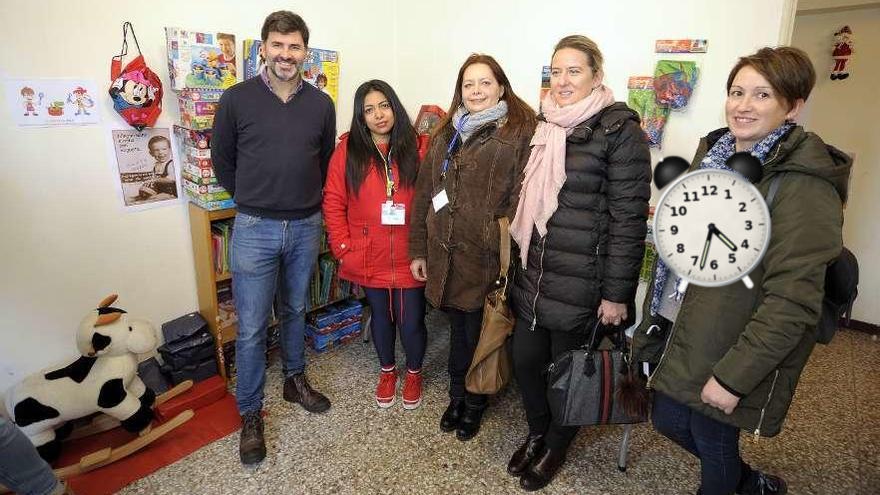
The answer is 4 h 33 min
